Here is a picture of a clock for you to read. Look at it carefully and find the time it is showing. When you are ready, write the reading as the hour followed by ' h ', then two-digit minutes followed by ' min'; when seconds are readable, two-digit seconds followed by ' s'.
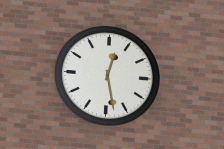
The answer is 12 h 28 min
